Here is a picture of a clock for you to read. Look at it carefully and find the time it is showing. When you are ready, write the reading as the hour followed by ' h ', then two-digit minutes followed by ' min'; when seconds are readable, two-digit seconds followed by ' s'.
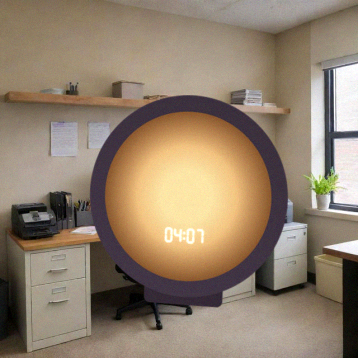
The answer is 4 h 07 min
